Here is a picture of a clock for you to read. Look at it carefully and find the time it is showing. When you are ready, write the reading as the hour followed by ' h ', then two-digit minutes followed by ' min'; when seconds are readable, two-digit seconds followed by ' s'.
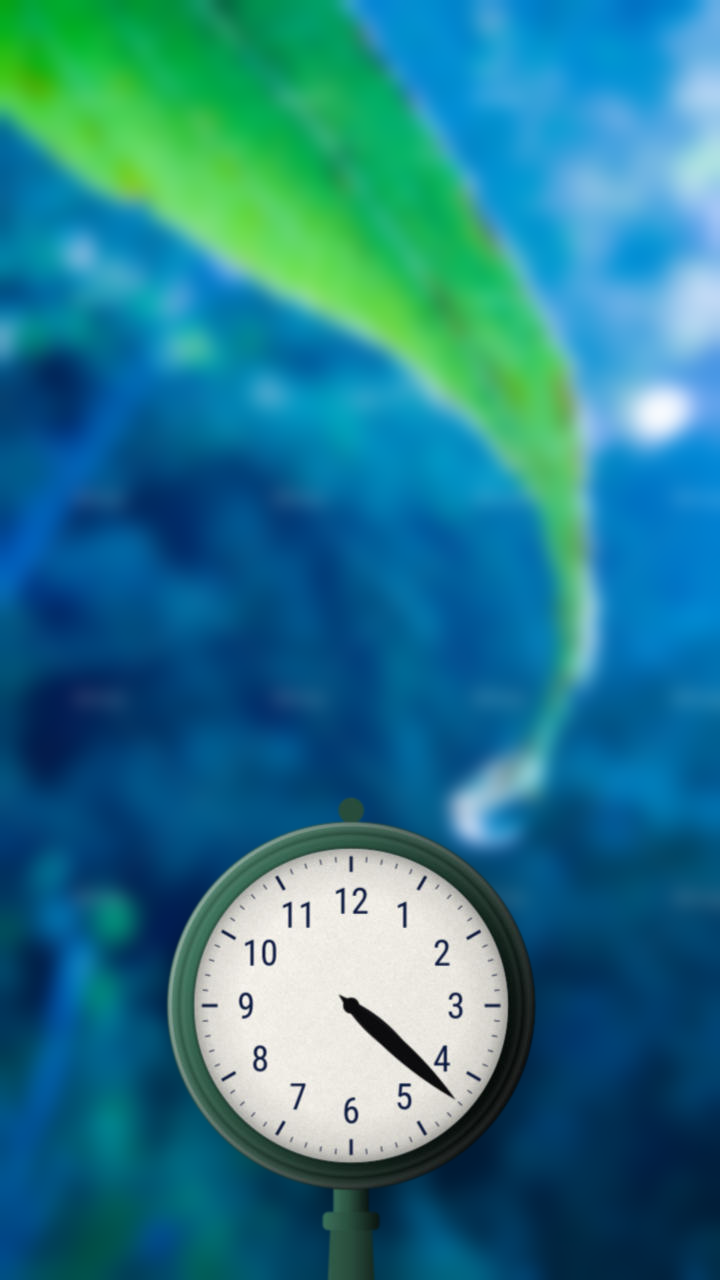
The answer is 4 h 22 min
